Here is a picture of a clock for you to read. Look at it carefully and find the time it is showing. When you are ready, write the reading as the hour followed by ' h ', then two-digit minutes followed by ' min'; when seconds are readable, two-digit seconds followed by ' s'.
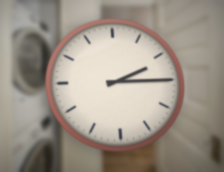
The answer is 2 h 15 min
